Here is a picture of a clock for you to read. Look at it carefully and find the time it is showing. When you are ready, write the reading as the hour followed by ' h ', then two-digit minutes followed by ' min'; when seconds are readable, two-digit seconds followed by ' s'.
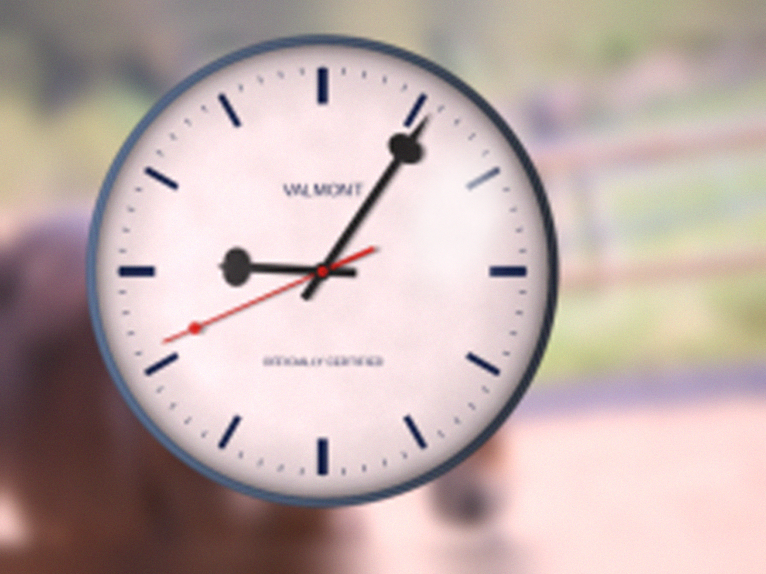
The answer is 9 h 05 min 41 s
